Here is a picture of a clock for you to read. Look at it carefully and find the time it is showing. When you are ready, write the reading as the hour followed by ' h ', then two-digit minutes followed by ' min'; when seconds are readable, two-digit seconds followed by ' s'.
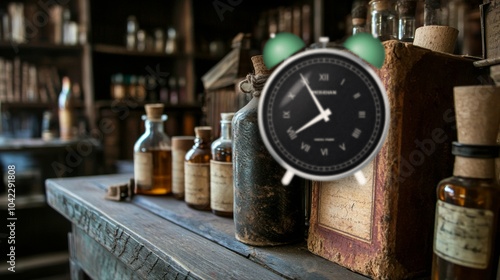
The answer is 7 h 55 min
